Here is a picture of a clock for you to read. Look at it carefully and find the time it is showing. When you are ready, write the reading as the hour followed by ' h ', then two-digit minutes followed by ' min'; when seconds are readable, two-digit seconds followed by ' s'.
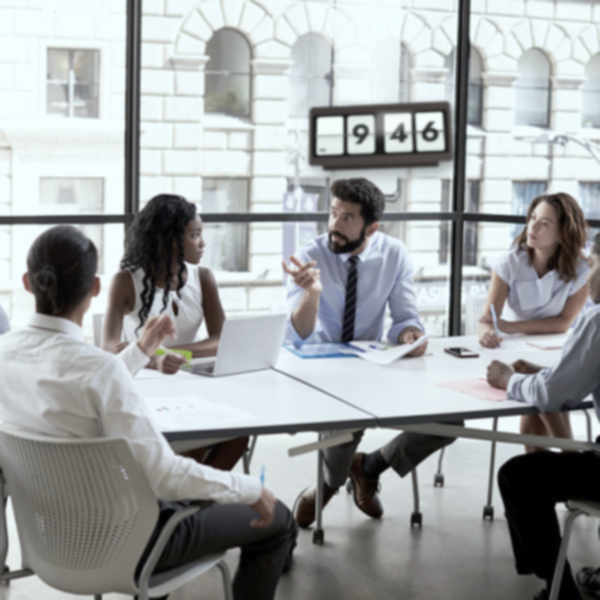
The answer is 9 h 46 min
